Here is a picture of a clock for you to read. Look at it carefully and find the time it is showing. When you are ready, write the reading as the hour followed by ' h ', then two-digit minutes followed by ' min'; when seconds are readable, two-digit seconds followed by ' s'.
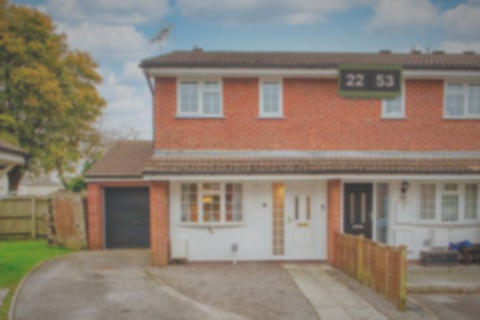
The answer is 22 h 53 min
